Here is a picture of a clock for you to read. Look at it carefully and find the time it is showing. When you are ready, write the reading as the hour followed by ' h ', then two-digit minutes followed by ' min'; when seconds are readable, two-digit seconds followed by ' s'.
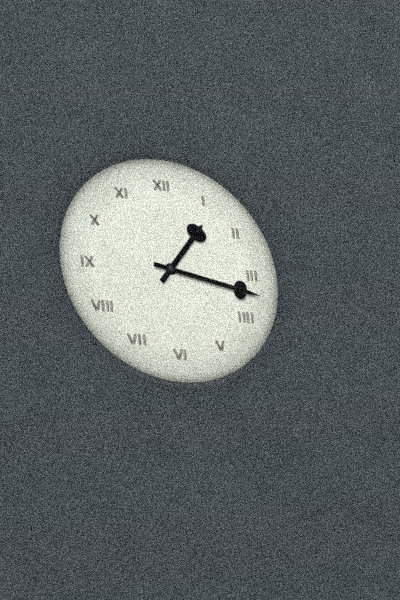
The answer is 1 h 17 min
